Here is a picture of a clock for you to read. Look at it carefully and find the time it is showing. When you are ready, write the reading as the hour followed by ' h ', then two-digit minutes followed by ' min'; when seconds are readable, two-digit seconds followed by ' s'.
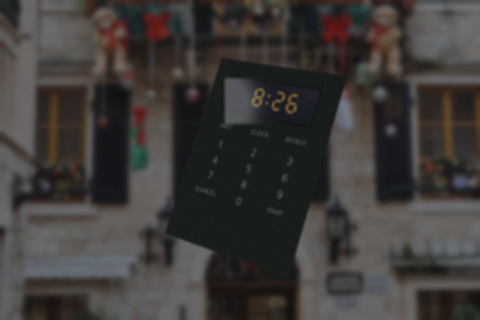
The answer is 8 h 26 min
